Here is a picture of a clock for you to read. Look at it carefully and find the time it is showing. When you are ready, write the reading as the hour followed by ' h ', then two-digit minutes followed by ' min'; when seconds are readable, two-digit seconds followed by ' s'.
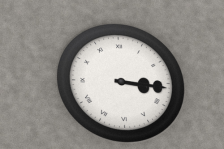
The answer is 3 h 16 min
